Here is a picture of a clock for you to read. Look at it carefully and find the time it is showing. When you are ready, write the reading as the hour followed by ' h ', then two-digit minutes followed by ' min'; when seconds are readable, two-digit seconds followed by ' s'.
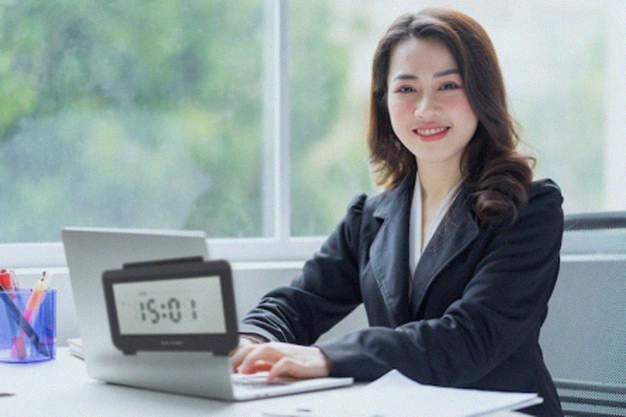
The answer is 15 h 01 min
